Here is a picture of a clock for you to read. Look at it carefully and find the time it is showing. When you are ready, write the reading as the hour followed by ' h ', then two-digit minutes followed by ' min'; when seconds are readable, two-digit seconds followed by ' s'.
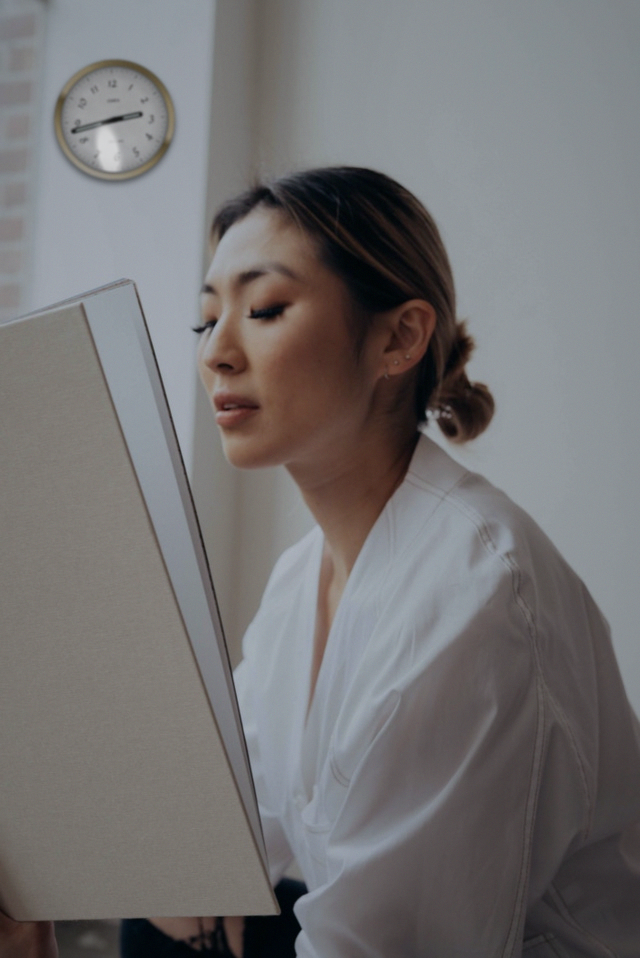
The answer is 2 h 43 min
